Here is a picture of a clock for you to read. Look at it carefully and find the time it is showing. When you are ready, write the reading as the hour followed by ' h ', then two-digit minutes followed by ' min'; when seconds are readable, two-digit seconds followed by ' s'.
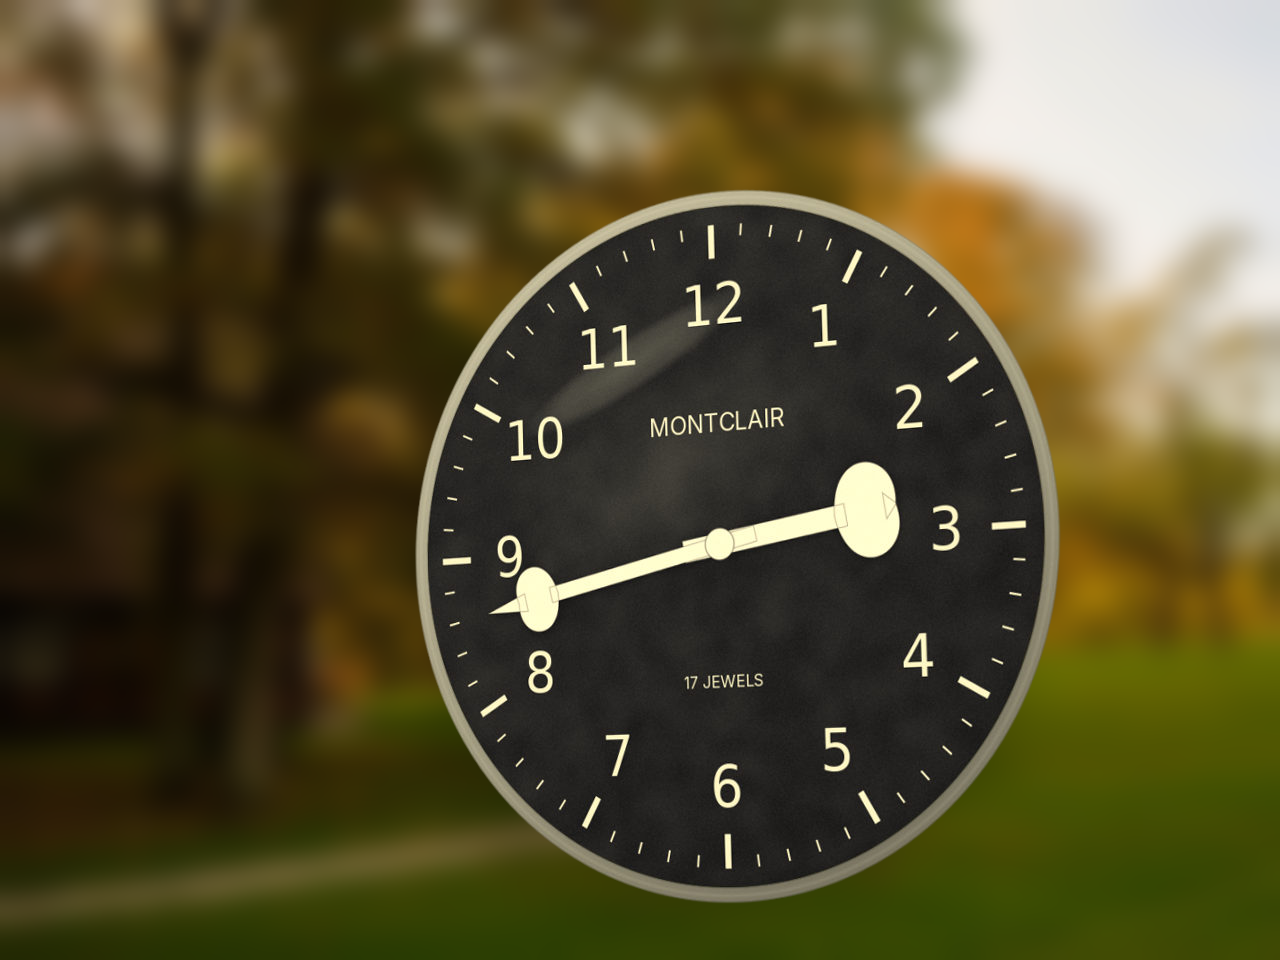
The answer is 2 h 43 min
